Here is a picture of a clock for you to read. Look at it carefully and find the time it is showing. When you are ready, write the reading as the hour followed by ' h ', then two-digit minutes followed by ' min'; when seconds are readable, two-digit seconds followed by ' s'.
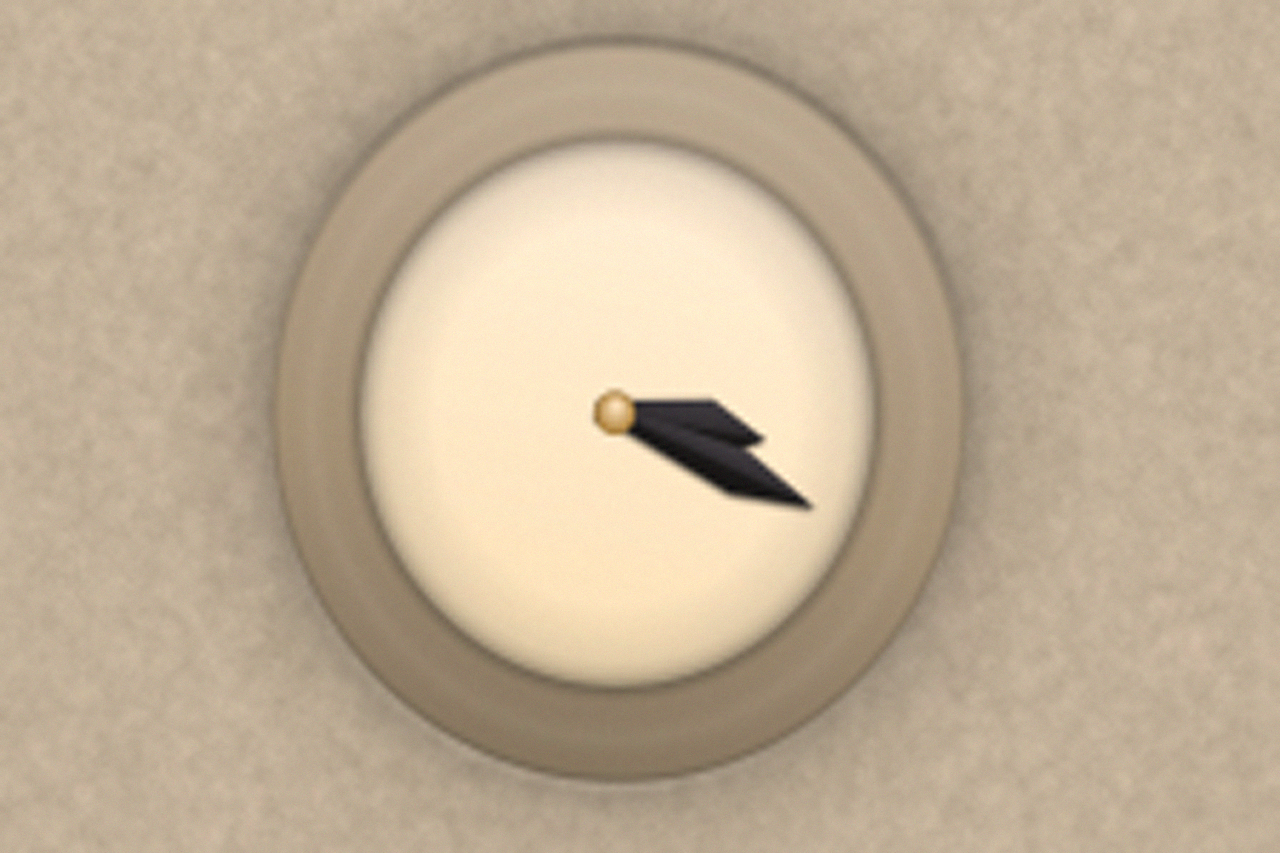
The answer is 3 h 19 min
